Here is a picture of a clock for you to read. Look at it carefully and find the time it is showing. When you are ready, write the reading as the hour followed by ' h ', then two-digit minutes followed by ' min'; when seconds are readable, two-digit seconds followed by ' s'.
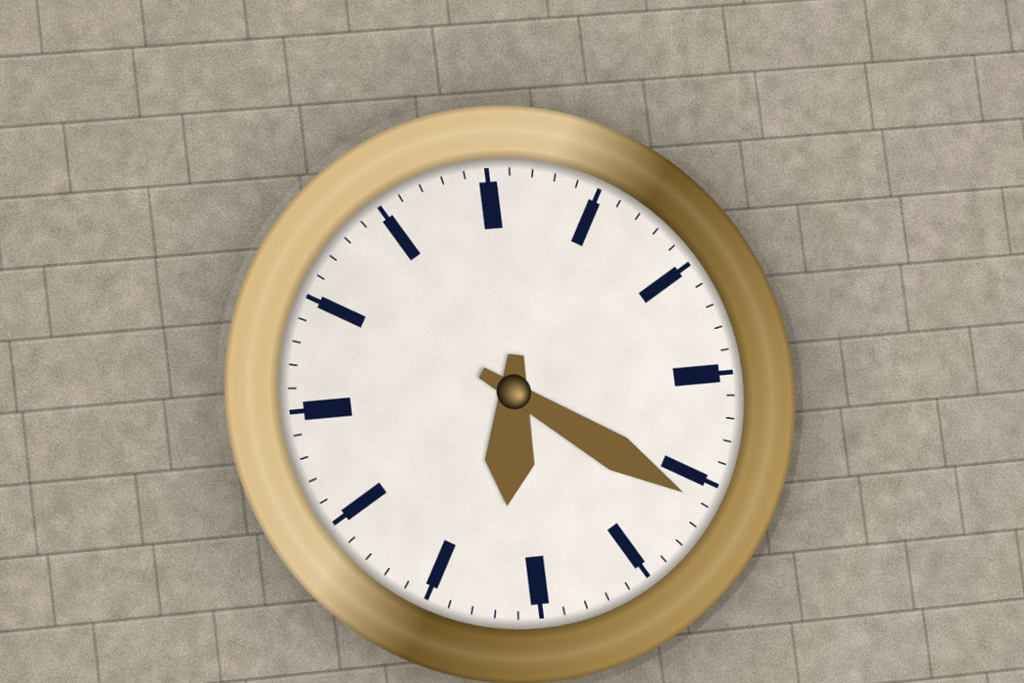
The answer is 6 h 21 min
